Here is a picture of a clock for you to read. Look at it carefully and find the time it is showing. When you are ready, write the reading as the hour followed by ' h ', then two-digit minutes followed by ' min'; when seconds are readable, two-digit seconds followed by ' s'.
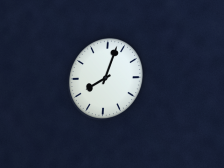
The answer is 8 h 03 min
